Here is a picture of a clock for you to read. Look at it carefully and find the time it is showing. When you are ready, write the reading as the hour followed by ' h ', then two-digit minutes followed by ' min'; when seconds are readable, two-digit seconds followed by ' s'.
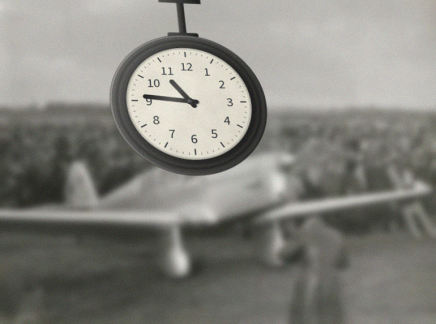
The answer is 10 h 46 min
